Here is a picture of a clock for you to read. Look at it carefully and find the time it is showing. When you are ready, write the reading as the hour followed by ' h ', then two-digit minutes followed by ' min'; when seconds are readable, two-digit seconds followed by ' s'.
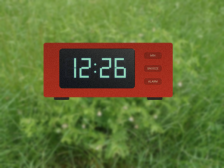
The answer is 12 h 26 min
